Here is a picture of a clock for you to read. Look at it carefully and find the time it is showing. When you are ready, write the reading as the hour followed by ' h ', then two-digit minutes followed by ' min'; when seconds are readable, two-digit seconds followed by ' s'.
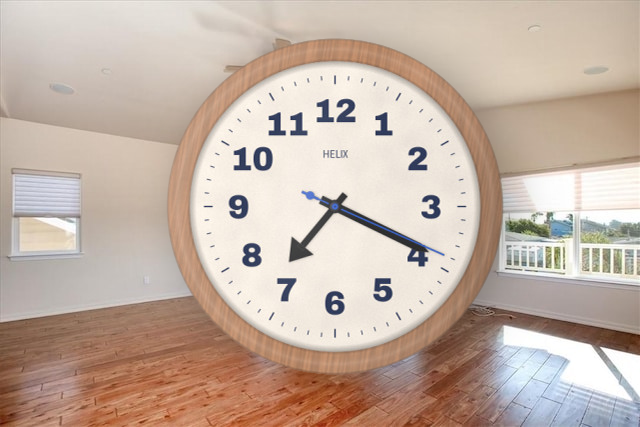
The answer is 7 h 19 min 19 s
